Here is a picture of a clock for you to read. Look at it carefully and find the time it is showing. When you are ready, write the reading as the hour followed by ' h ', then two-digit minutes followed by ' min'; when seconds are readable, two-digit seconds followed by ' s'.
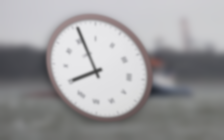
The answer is 9 h 01 min
